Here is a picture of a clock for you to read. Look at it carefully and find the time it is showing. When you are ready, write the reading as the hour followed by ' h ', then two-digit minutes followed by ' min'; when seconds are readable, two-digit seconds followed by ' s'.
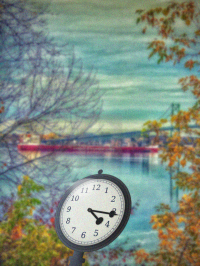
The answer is 4 h 16 min
